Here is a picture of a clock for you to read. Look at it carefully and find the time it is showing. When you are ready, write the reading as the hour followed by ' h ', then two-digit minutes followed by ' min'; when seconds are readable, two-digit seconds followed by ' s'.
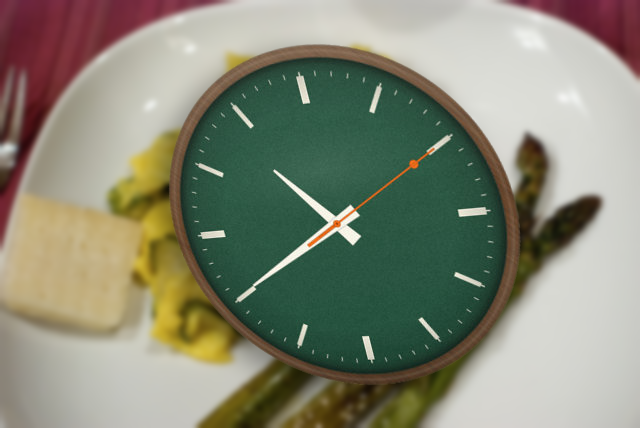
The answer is 10 h 40 min 10 s
